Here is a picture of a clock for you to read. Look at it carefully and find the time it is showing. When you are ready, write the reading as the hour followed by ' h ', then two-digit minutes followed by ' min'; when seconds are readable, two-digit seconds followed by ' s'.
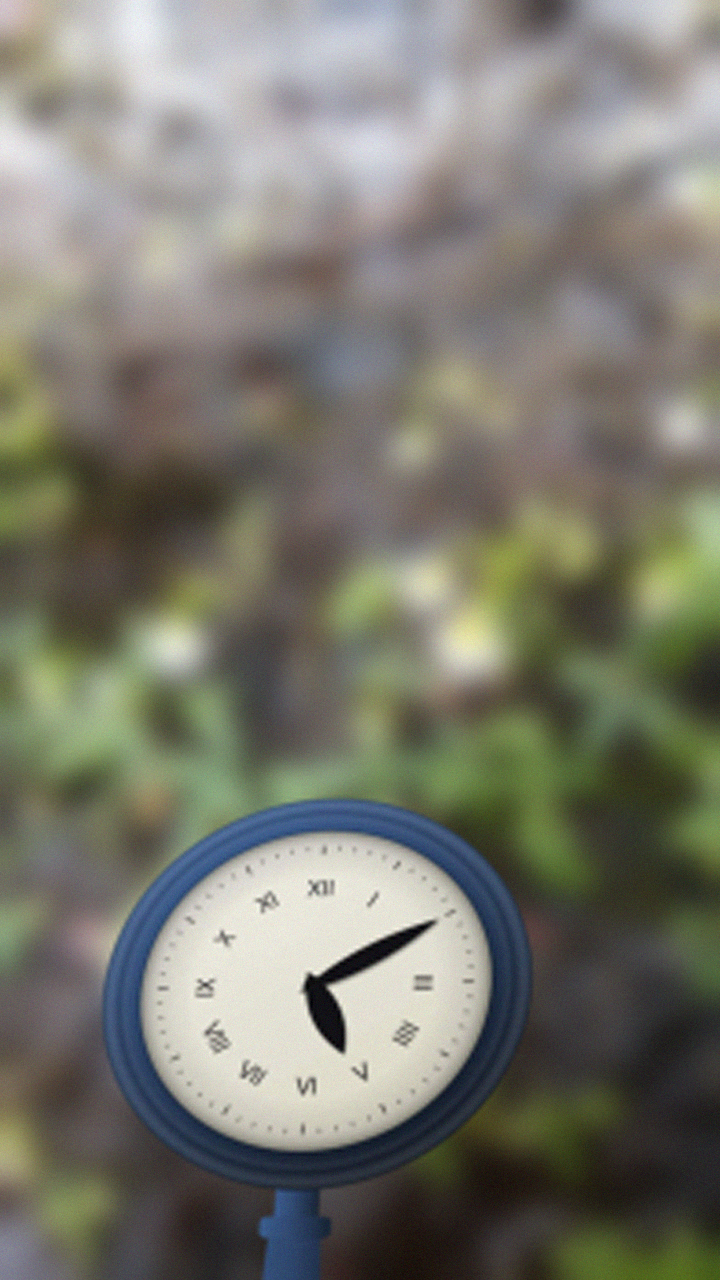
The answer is 5 h 10 min
